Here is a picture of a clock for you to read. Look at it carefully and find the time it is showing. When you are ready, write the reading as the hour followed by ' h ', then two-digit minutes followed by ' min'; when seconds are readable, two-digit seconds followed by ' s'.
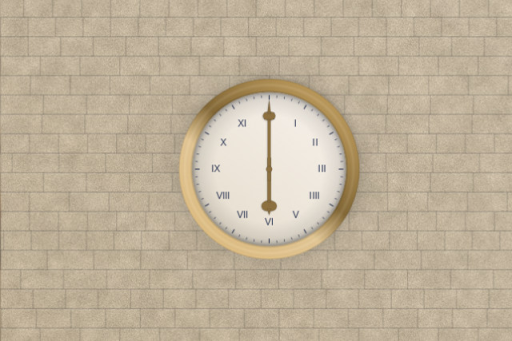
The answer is 6 h 00 min
